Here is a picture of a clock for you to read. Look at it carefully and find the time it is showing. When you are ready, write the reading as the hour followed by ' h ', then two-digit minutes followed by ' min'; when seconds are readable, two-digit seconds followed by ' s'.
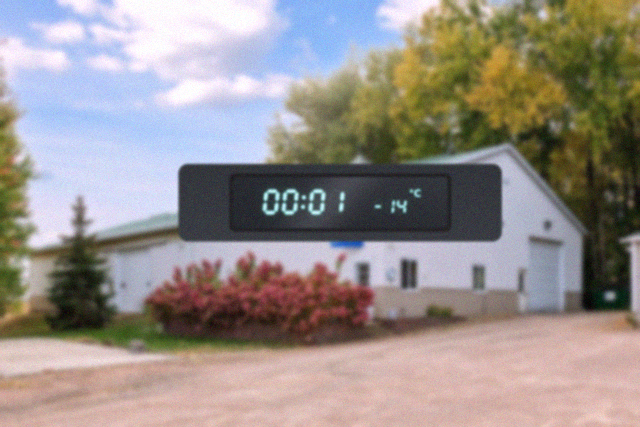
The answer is 0 h 01 min
